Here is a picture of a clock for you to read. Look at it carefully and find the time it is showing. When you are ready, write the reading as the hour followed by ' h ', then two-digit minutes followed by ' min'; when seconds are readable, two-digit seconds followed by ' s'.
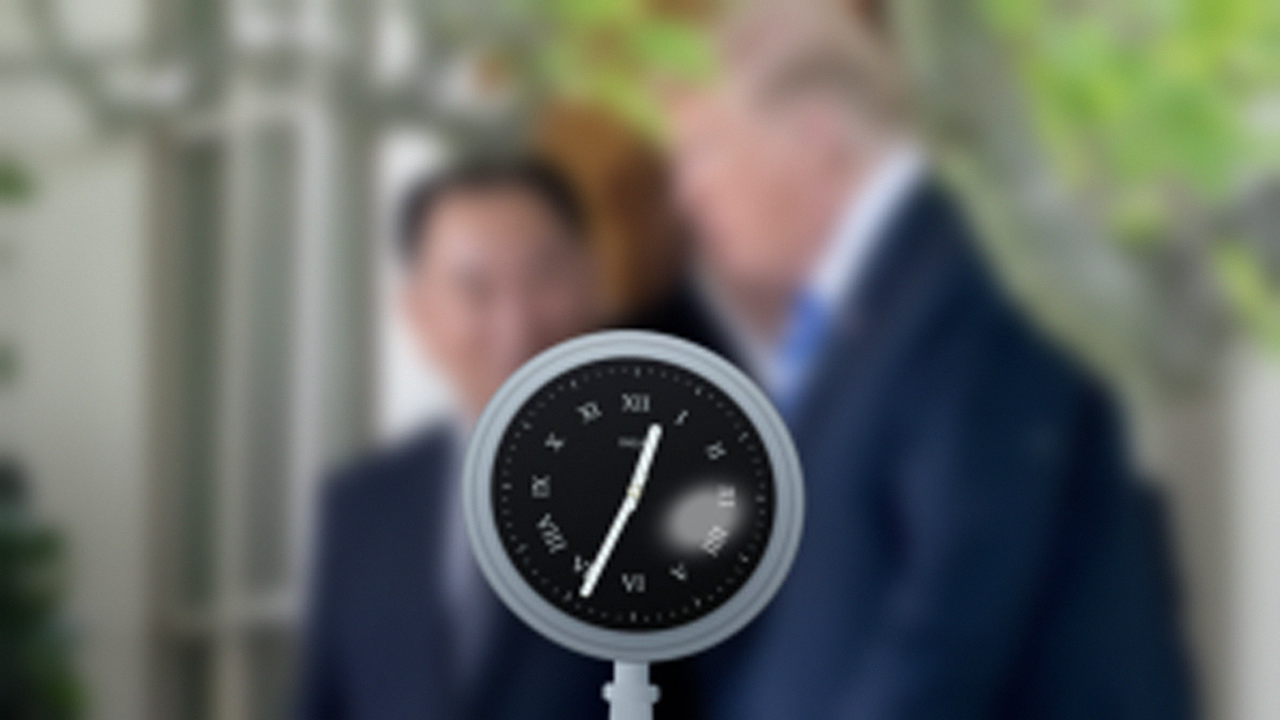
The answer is 12 h 34 min
